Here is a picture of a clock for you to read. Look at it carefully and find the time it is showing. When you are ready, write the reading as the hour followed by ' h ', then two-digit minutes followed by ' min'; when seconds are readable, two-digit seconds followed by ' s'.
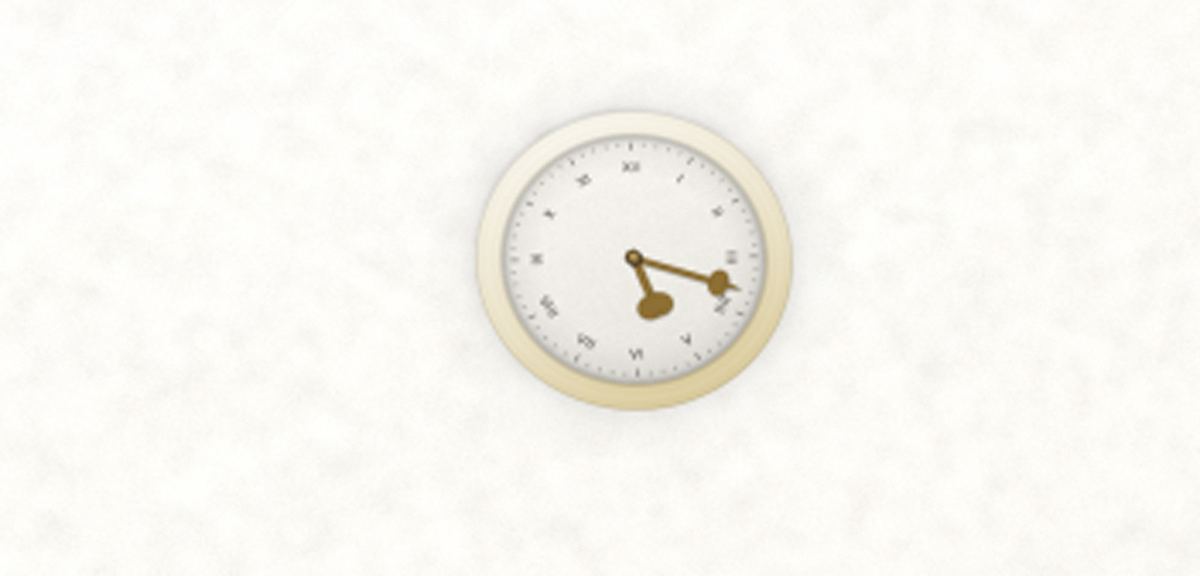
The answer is 5 h 18 min
